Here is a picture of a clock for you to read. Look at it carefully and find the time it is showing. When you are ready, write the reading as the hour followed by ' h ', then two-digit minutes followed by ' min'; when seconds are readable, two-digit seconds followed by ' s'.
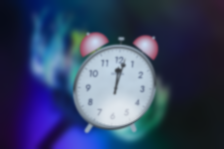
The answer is 12 h 02 min
